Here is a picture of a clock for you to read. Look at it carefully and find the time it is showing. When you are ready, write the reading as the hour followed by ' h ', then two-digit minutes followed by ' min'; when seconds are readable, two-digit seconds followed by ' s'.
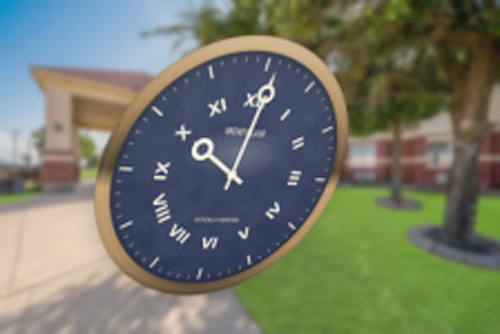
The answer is 10 h 01 min
